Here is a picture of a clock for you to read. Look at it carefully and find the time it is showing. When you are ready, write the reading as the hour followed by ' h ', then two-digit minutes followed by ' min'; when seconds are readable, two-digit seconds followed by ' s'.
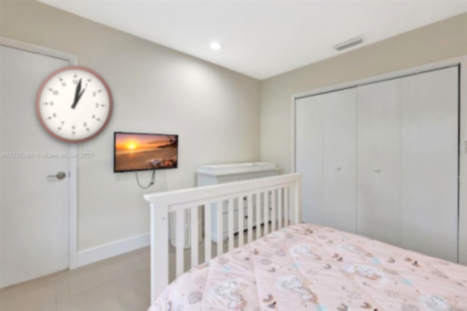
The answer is 1 h 02 min
